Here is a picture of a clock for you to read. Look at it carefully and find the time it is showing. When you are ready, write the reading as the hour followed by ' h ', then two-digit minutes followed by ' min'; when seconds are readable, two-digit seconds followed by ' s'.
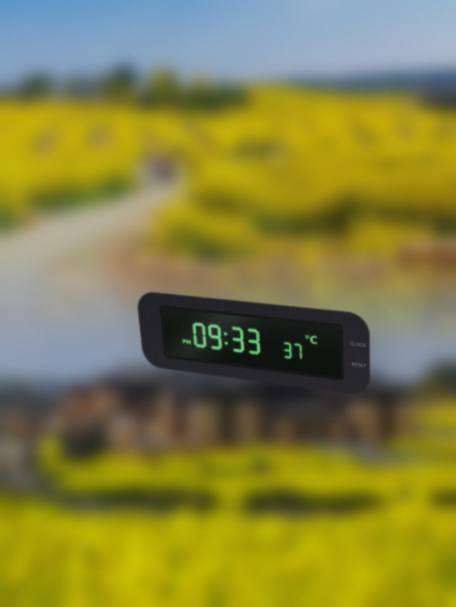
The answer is 9 h 33 min
